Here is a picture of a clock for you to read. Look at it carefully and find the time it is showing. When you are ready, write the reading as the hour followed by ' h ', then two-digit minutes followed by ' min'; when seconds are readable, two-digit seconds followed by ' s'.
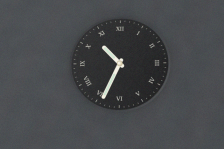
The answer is 10 h 34 min
